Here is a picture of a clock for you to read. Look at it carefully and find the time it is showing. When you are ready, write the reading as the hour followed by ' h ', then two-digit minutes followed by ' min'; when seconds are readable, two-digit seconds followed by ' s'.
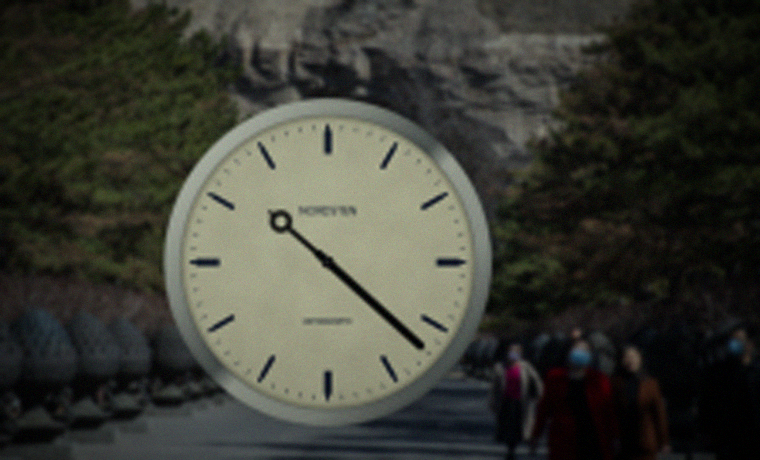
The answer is 10 h 22 min
